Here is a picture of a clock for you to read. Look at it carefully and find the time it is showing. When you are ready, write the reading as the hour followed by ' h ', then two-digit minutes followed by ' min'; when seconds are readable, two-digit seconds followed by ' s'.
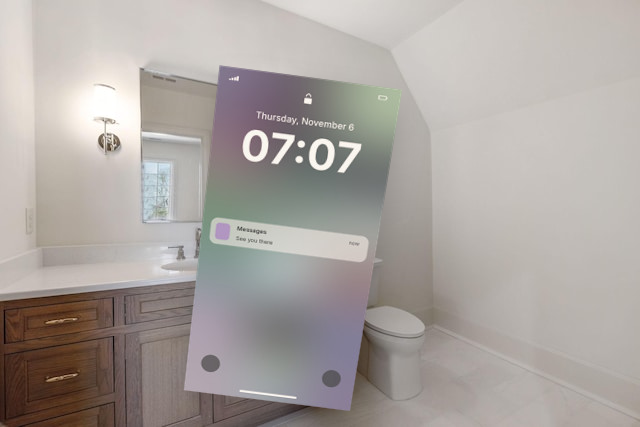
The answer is 7 h 07 min
